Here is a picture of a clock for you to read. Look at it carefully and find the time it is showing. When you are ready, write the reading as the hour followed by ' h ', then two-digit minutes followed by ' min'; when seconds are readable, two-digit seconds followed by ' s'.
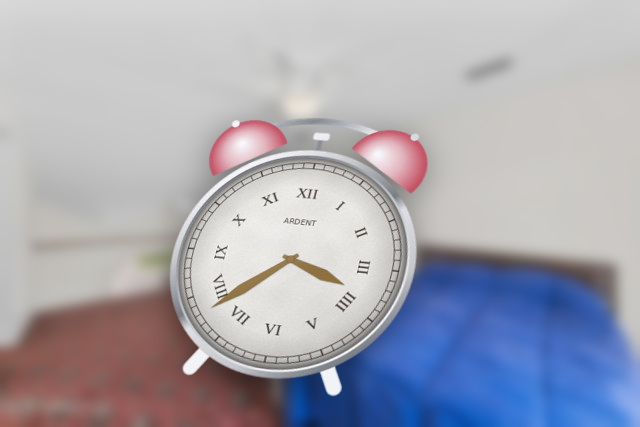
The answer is 3 h 38 min
